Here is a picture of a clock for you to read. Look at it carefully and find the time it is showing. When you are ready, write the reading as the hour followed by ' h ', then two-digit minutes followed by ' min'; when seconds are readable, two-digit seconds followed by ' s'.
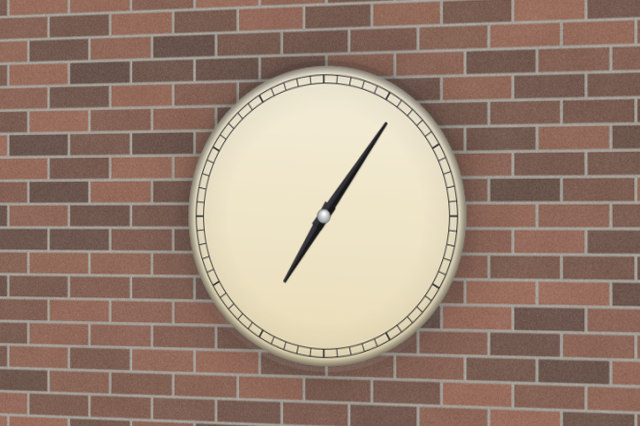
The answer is 7 h 06 min
